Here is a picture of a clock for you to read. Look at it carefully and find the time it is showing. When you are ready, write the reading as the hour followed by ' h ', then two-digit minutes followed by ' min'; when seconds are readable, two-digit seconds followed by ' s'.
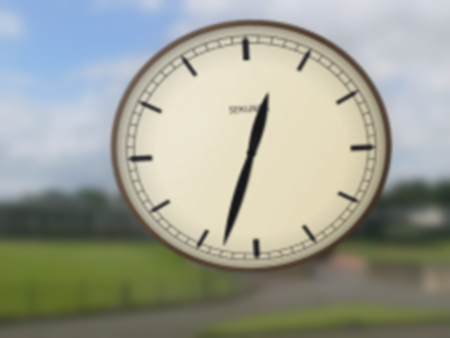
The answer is 12 h 33 min
